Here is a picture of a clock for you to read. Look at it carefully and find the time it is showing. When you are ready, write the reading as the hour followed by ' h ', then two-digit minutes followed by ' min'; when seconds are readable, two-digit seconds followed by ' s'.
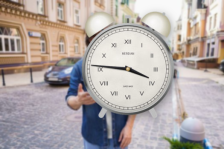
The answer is 3 h 46 min
